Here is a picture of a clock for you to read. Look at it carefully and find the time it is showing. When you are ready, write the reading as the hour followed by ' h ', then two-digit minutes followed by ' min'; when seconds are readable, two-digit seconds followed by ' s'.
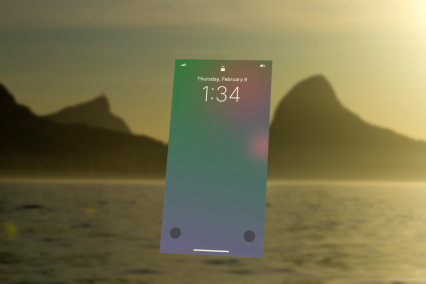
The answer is 1 h 34 min
